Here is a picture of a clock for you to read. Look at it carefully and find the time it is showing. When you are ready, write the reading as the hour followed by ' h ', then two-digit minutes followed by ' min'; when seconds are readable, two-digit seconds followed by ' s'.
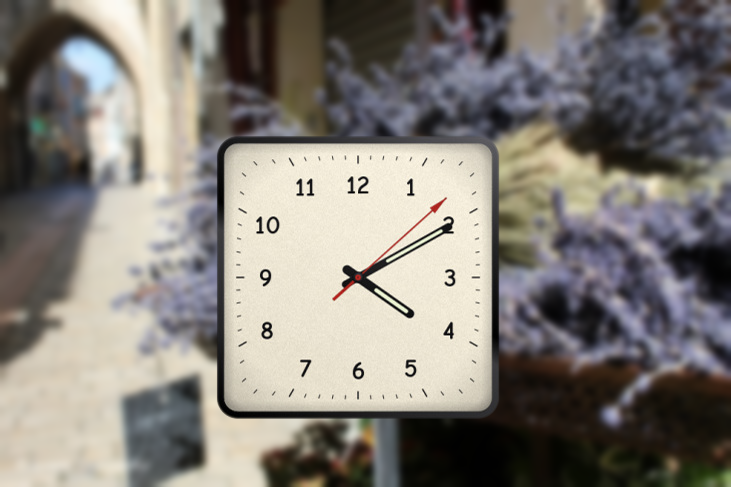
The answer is 4 h 10 min 08 s
